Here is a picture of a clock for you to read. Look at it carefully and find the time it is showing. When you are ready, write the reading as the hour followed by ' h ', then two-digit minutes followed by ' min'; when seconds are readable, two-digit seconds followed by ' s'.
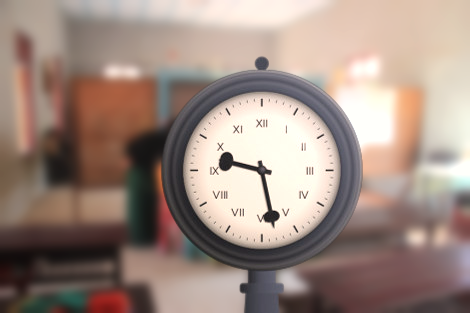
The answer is 9 h 28 min
